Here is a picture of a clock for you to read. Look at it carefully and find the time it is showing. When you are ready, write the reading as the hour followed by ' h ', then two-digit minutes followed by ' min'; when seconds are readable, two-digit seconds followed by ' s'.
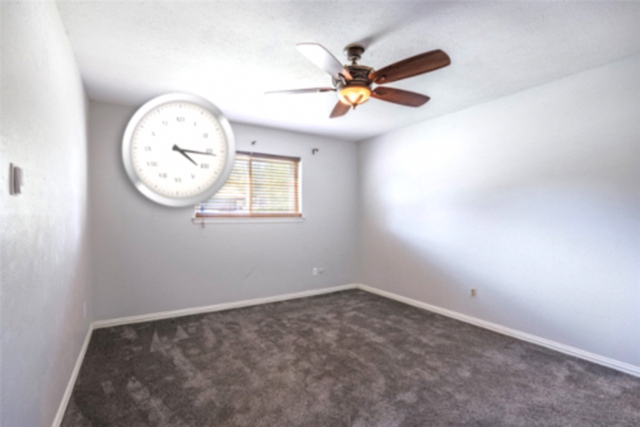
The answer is 4 h 16 min
